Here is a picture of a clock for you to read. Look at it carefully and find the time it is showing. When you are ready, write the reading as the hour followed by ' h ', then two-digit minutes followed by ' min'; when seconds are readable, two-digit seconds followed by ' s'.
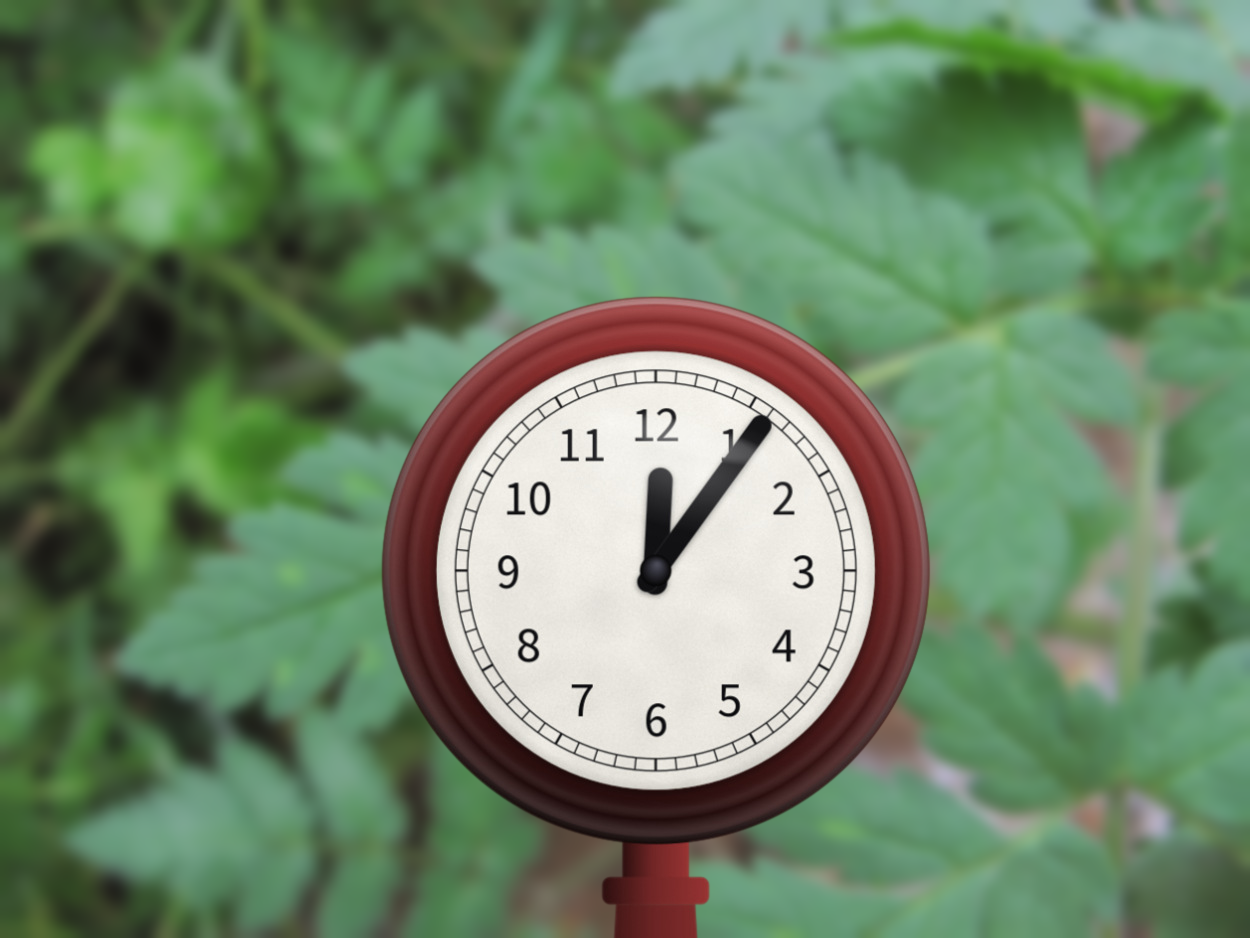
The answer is 12 h 06 min
